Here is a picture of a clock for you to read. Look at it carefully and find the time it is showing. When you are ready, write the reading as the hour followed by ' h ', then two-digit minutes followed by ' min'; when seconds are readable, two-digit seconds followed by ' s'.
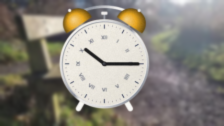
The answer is 10 h 15 min
